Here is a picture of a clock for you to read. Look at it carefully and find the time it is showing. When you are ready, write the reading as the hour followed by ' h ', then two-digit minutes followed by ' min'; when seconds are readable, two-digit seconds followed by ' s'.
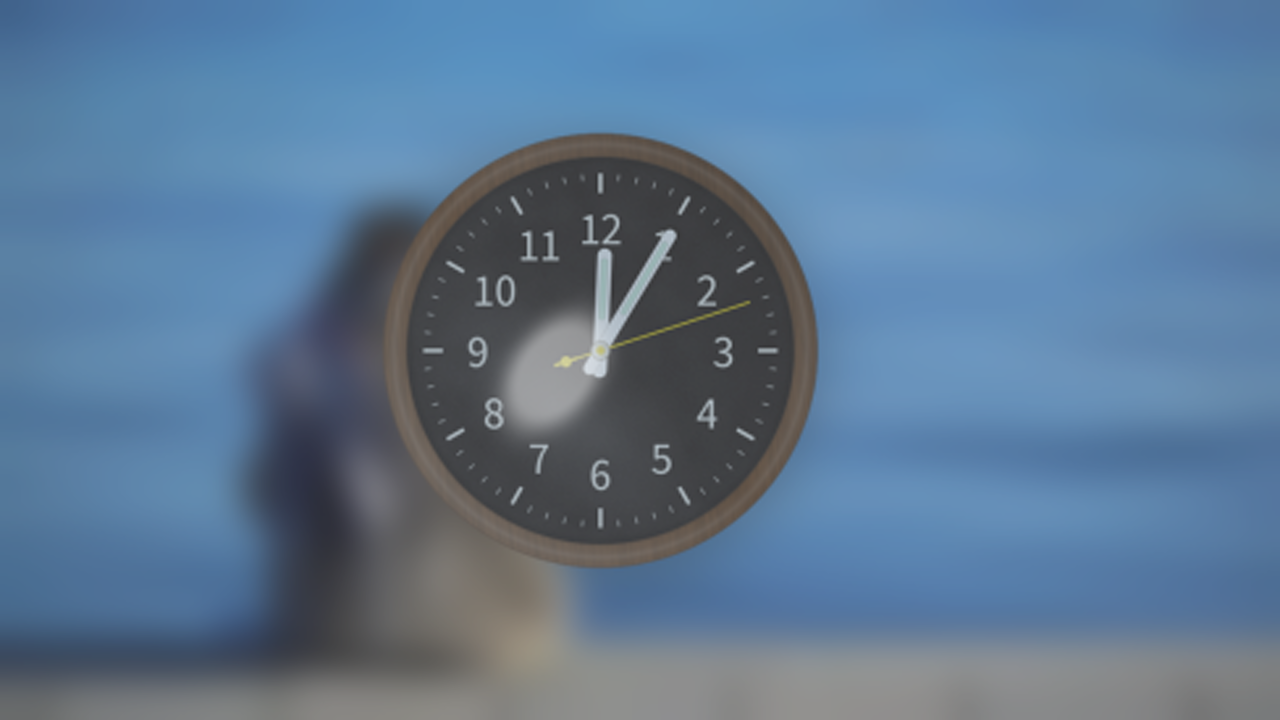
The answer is 12 h 05 min 12 s
